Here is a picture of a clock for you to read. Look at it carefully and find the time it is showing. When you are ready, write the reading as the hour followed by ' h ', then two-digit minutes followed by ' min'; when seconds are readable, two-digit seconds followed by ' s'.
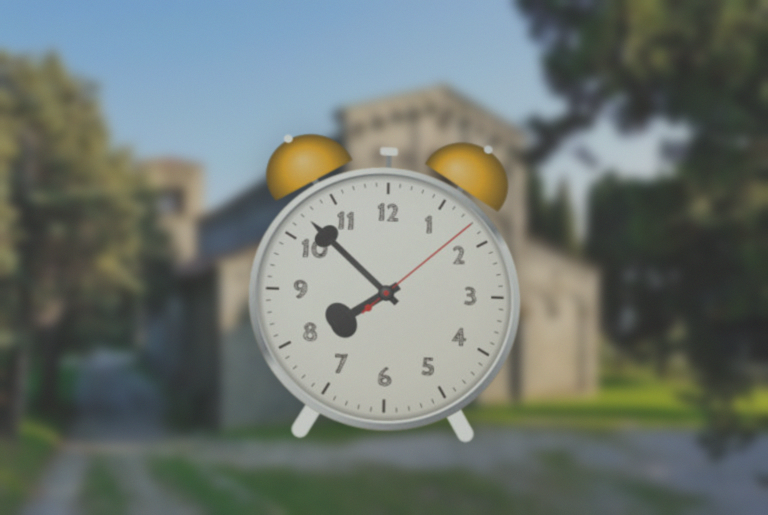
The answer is 7 h 52 min 08 s
